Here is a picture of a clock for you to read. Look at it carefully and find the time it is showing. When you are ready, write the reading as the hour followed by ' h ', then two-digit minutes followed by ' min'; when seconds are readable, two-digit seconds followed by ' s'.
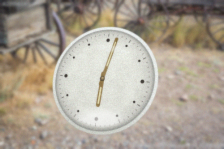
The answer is 6 h 02 min
